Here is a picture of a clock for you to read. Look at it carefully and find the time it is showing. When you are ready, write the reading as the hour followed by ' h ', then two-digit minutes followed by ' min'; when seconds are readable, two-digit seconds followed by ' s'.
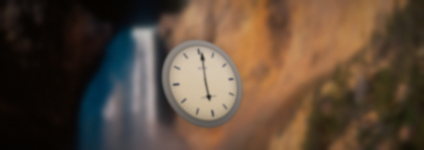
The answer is 6 h 01 min
